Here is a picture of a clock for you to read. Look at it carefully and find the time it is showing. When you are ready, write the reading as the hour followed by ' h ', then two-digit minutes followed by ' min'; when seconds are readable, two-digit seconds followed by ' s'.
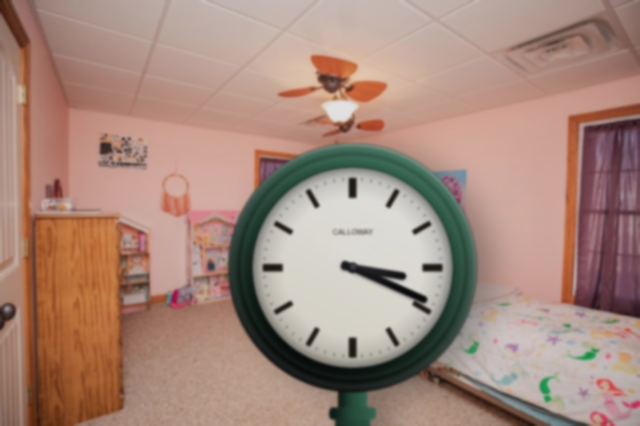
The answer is 3 h 19 min
